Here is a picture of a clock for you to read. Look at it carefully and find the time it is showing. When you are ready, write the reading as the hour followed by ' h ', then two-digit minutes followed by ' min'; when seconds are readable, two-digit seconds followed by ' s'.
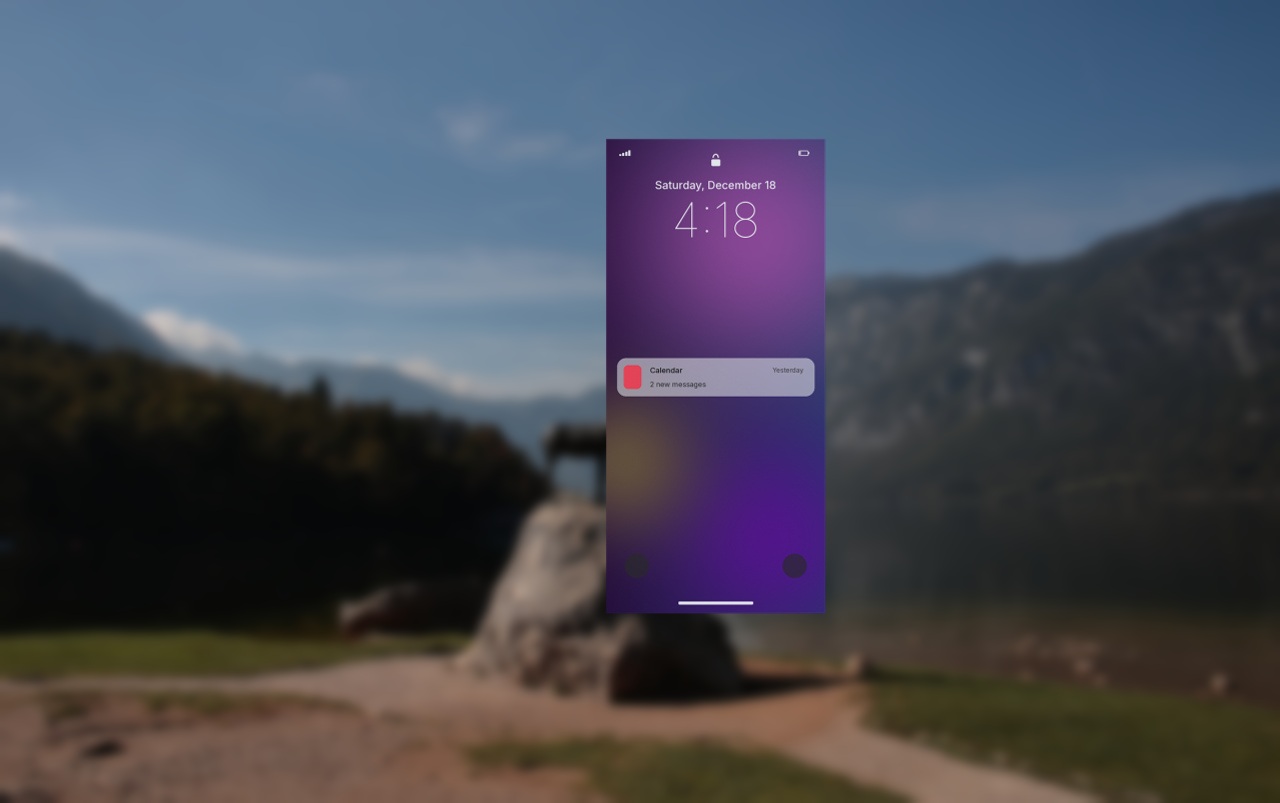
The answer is 4 h 18 min
